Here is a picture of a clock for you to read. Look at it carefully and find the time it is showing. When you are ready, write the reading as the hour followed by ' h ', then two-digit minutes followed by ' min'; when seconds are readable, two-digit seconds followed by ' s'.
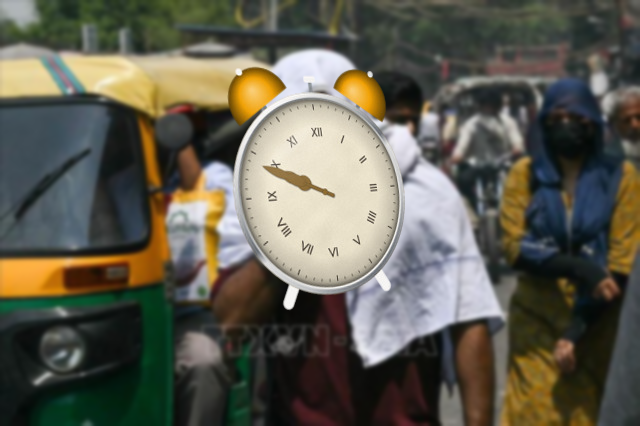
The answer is 9 h 49 min
